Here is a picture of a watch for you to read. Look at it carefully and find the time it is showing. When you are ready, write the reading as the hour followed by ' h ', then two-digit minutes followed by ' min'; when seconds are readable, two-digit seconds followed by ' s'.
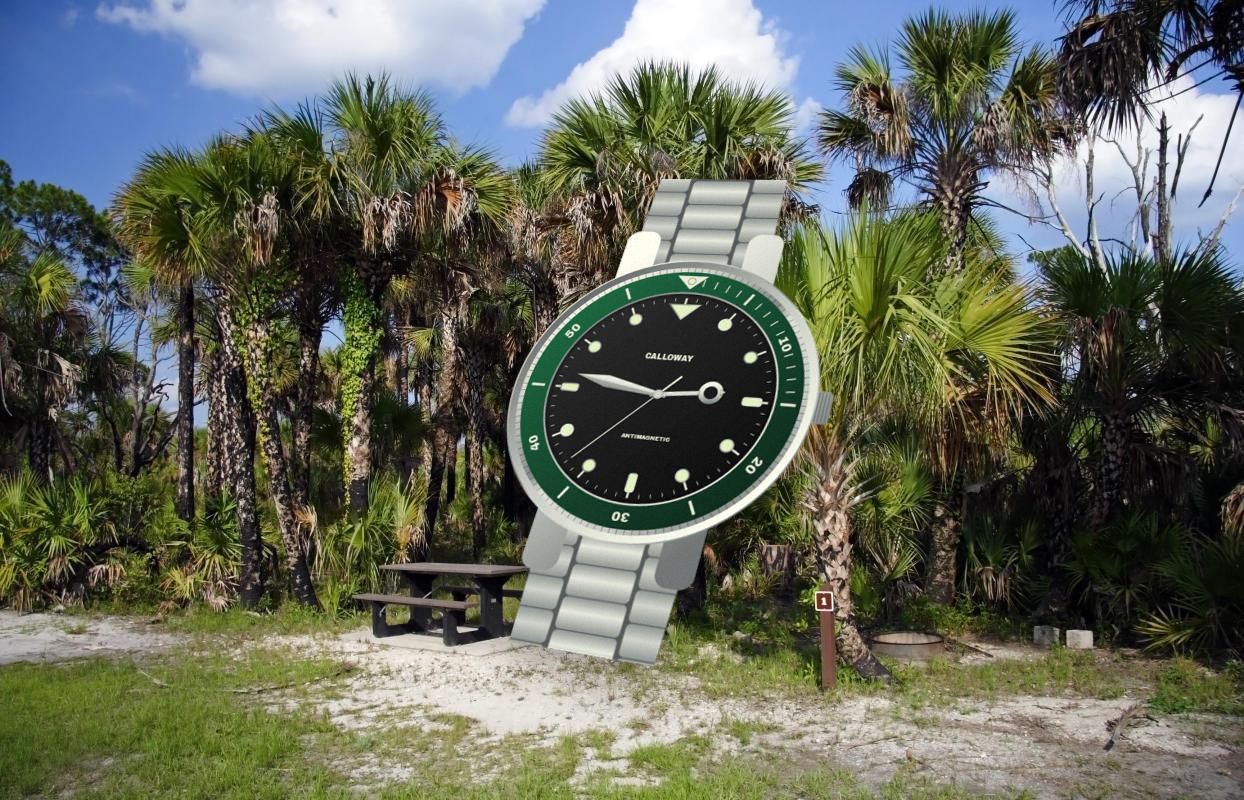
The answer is 2 h 46 min 37 s
